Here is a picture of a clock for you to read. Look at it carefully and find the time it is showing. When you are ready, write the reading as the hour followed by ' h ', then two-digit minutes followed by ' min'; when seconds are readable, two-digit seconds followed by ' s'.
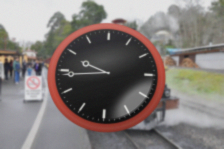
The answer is 9 h 44 min
